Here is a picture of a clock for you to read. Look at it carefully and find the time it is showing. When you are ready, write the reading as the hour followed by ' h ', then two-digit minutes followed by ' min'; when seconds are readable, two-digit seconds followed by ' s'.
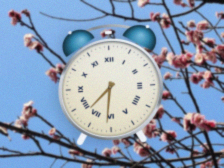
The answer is 7 h 31 min
